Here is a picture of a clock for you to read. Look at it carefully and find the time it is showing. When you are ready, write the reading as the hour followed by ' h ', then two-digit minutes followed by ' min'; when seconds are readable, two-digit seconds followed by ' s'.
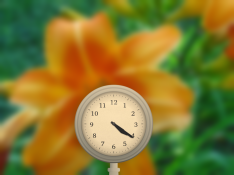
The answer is 4 h 21 min
